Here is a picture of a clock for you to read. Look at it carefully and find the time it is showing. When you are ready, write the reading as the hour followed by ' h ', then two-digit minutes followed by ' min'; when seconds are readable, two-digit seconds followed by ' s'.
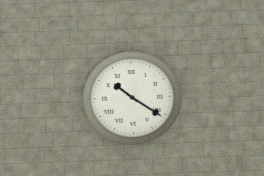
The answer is 10 h 21 min
